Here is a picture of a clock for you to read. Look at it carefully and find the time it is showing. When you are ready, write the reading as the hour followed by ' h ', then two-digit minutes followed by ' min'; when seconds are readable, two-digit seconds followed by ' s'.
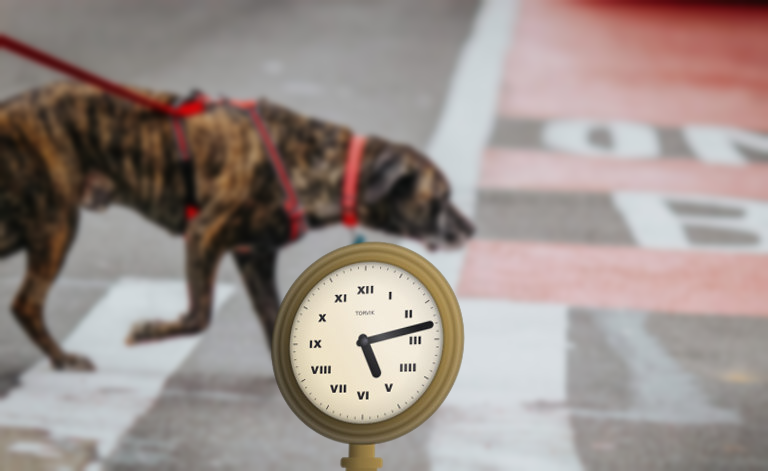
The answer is 5 h 13 min
